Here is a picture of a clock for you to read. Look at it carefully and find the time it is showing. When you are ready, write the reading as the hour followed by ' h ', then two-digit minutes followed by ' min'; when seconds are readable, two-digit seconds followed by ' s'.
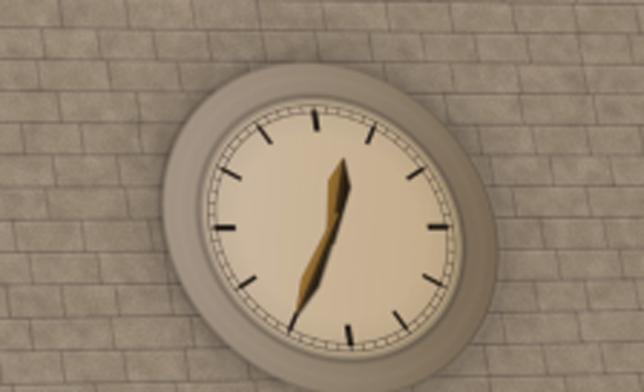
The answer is 12 h 35 min
